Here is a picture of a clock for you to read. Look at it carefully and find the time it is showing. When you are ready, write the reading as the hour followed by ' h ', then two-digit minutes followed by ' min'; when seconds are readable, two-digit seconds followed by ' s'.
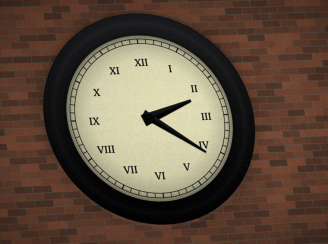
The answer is 2 h 21 min
